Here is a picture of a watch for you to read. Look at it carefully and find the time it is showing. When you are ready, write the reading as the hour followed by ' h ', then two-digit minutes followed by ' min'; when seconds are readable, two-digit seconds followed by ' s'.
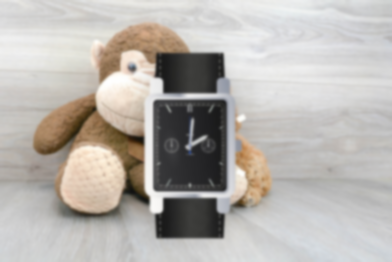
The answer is 2 h 01 min
